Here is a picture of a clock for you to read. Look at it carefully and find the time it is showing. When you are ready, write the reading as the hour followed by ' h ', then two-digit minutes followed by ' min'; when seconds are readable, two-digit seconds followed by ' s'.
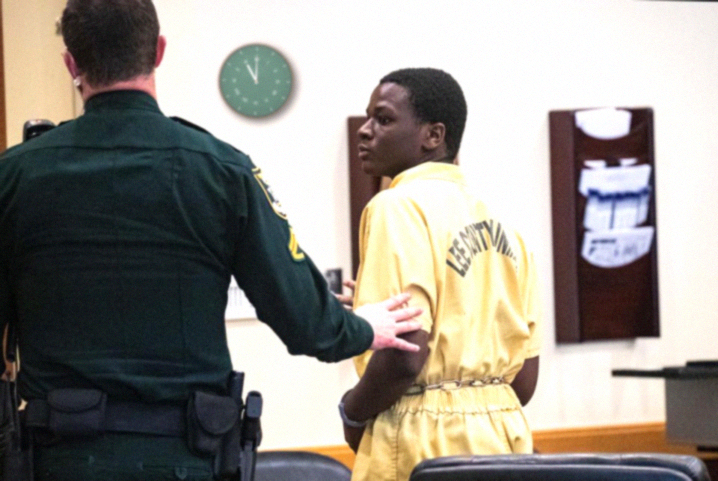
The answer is 11 h 00 min
